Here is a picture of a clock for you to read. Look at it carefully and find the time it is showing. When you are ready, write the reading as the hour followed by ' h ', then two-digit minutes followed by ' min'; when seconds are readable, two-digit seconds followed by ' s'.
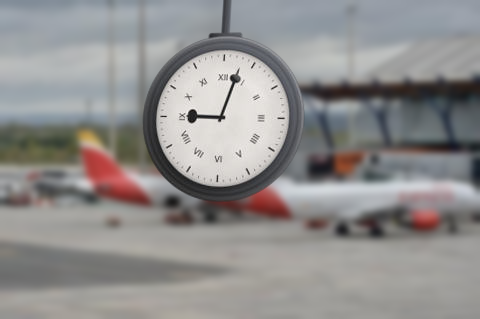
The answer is 9 h 03 min
